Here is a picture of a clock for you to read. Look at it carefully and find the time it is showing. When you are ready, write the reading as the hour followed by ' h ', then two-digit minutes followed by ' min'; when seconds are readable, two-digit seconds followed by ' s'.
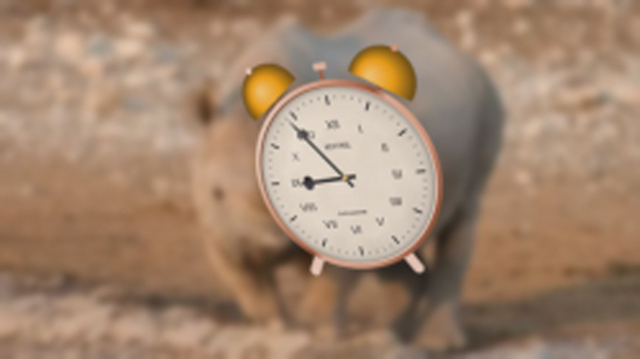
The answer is 8 h 54 min
